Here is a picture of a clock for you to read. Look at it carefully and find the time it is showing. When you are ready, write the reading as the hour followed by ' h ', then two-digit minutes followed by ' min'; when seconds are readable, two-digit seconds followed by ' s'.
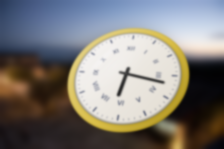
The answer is 6 h 17 min
